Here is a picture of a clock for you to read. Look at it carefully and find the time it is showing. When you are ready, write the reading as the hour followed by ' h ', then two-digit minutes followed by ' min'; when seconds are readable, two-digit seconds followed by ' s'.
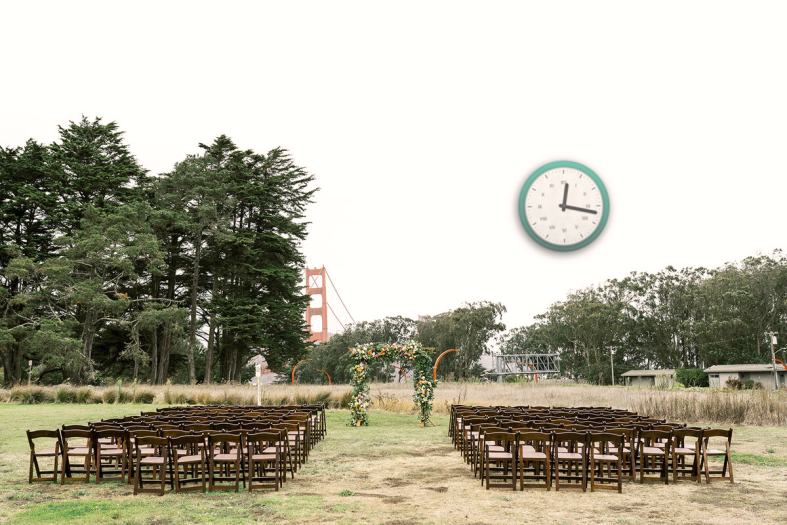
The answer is 12 h 17 min
